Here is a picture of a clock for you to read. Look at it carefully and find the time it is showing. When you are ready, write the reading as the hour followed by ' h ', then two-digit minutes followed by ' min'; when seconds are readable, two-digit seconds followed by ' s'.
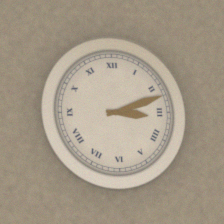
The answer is 3 h 12 min
